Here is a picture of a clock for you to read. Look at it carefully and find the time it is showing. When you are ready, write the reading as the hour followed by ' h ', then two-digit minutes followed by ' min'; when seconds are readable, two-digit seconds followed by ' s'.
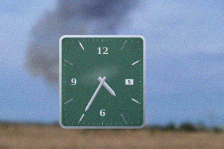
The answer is 4 h 35 min
